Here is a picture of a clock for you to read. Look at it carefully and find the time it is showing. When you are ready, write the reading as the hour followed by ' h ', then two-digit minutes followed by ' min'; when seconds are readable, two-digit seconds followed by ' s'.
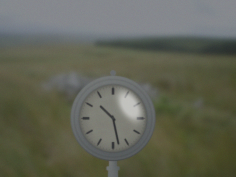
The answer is 10 h 28 min
